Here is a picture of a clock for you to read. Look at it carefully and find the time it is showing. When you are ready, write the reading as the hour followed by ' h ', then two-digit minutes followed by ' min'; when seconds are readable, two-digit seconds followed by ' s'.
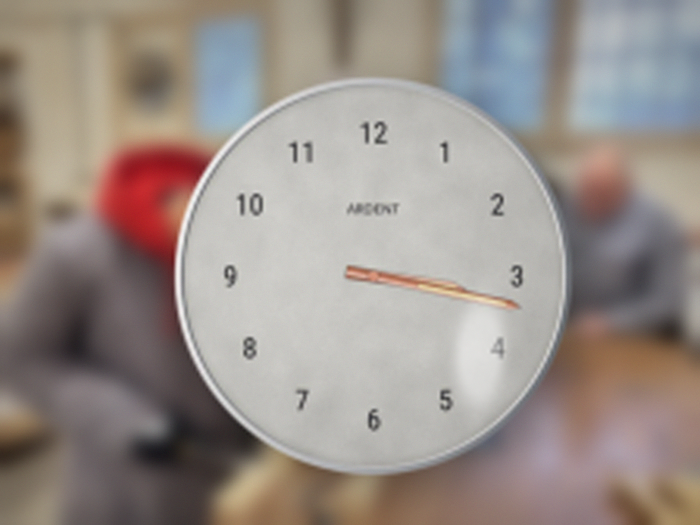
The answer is 3 h 17 min
